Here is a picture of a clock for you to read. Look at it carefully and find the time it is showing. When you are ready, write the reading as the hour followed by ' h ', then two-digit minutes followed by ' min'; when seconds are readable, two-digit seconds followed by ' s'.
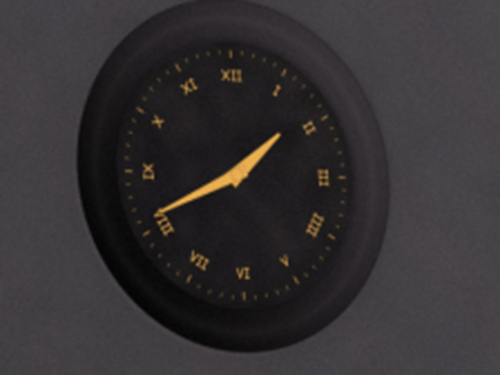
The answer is 1 h 41 min
